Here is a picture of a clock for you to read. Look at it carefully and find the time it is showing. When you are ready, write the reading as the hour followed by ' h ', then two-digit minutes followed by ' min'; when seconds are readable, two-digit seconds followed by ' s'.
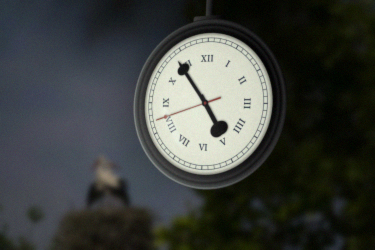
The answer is 4 h 53 min 42 s
